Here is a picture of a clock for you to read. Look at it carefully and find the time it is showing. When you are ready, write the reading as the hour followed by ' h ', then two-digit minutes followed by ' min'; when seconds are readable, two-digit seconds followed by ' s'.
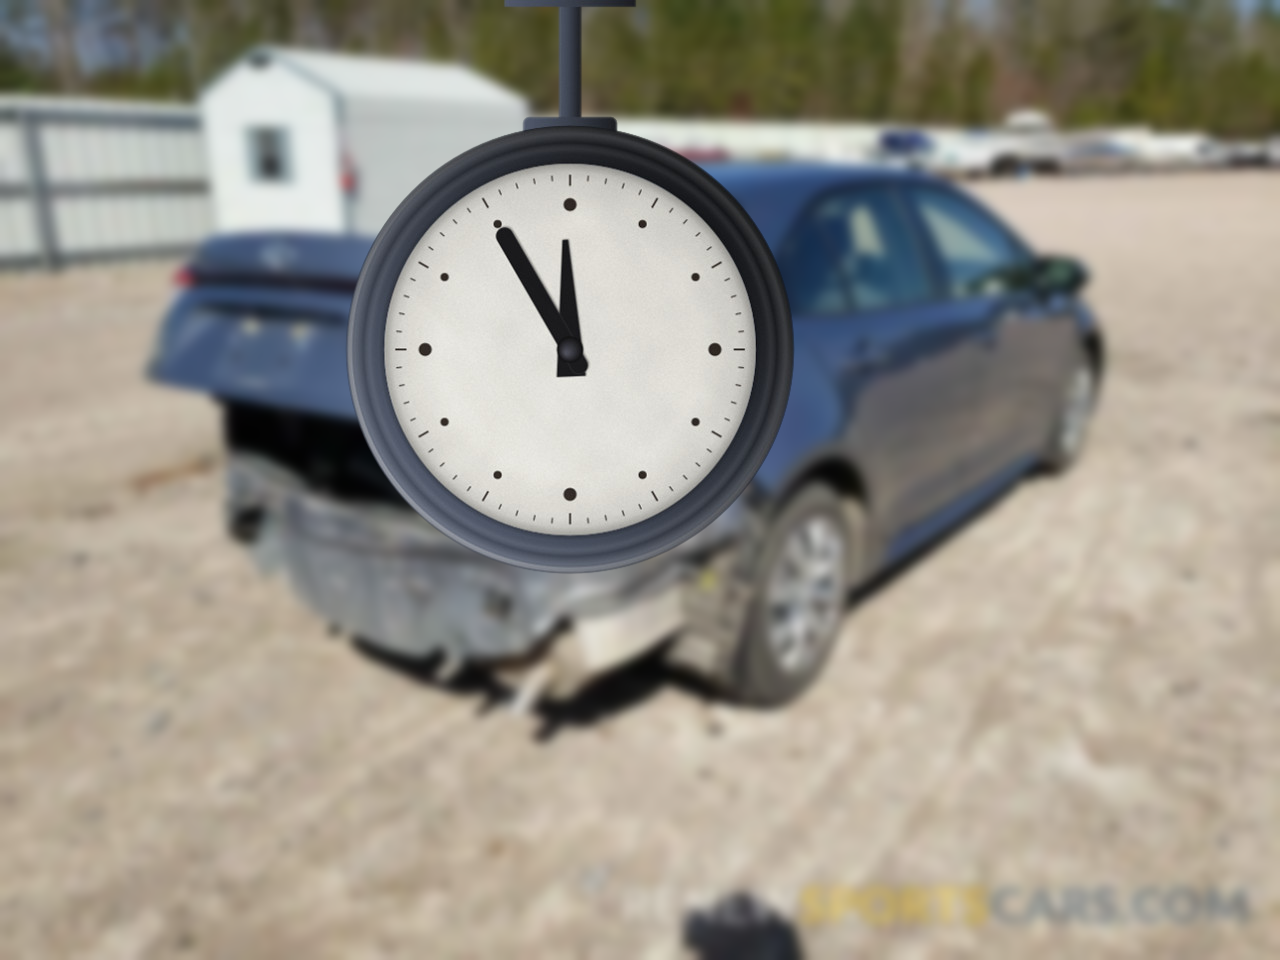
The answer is 11 h 55 min
